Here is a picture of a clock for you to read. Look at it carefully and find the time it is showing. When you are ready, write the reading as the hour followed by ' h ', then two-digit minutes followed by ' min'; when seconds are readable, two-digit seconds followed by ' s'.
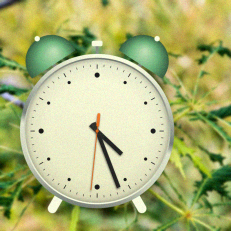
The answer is 4 h 26 min 31 s
